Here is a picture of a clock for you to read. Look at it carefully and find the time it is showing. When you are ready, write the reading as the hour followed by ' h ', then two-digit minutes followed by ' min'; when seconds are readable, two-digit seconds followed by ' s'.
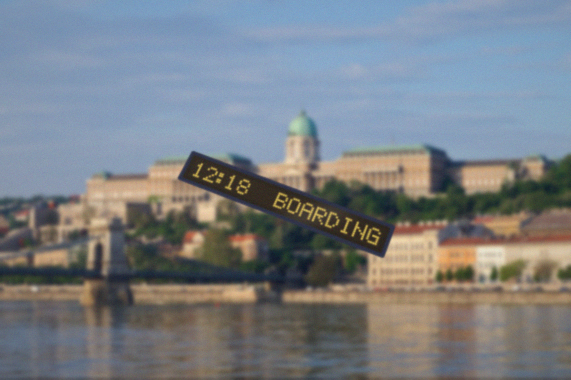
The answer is 12 h 18 min
